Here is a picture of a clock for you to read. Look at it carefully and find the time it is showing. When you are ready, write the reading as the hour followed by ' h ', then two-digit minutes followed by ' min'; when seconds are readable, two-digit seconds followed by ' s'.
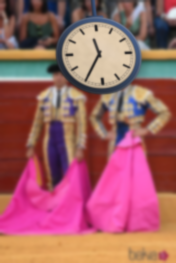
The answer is 11 h 35 min
